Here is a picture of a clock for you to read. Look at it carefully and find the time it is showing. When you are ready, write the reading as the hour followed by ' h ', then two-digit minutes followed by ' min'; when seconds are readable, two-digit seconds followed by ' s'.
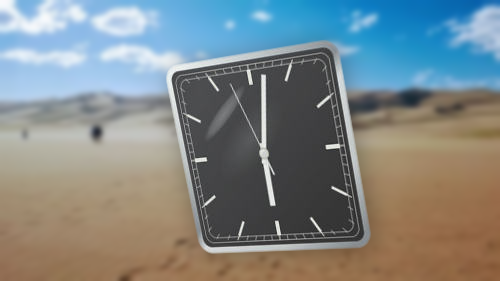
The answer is 6 h 01 min 57 s
